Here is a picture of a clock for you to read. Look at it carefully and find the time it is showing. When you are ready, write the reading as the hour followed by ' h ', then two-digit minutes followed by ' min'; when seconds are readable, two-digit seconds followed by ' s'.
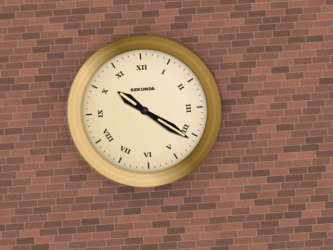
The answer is 10 h 21 min
